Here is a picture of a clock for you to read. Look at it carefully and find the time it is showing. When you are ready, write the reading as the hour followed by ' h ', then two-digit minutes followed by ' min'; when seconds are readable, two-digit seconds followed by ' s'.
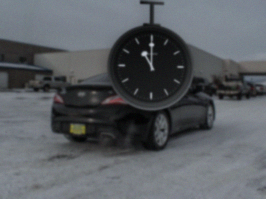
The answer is 11 h 00 min
